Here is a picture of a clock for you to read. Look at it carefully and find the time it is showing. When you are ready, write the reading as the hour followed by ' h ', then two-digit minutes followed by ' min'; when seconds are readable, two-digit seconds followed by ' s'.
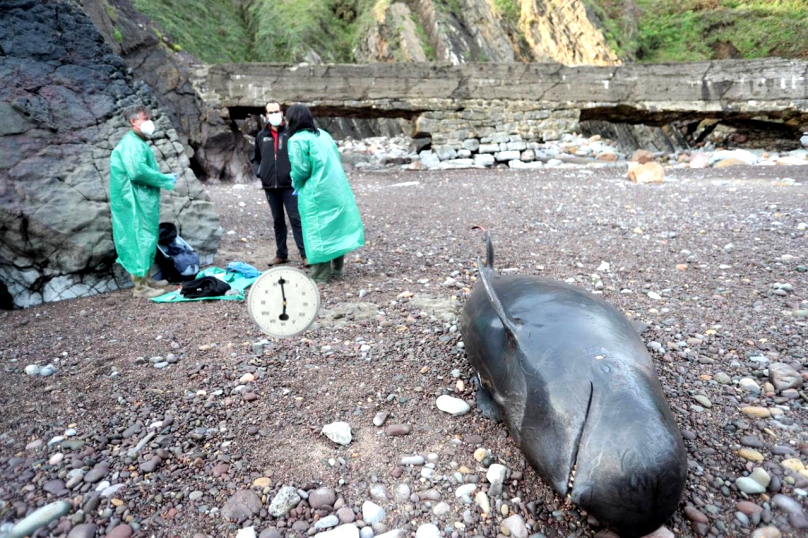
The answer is 5 h 58 min
